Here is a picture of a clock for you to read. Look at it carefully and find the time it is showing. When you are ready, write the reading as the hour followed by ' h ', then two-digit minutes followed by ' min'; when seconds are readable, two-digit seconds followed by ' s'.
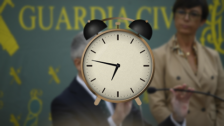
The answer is 6 h 47 min
